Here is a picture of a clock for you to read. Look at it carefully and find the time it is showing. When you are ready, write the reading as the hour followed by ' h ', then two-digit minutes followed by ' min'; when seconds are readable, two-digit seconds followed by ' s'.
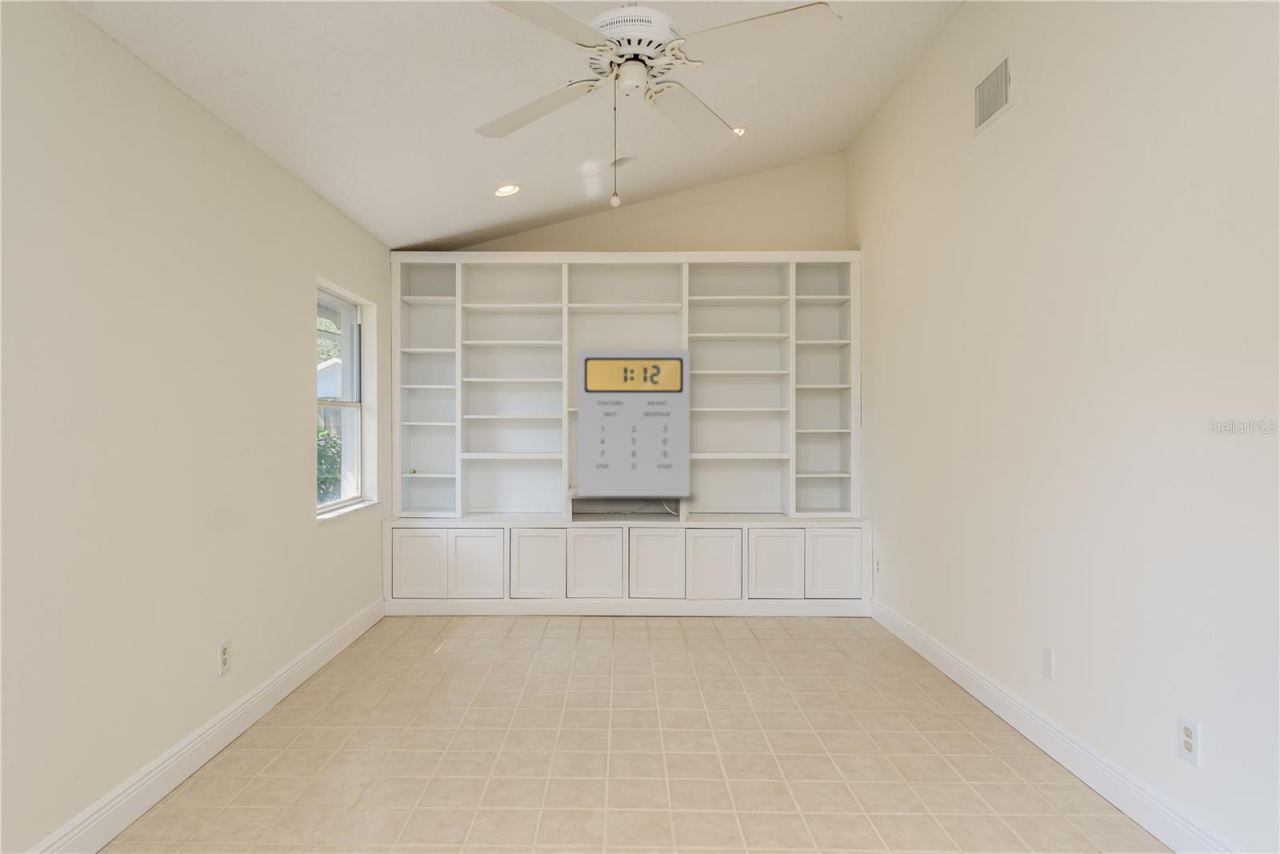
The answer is 1 h 12 min
